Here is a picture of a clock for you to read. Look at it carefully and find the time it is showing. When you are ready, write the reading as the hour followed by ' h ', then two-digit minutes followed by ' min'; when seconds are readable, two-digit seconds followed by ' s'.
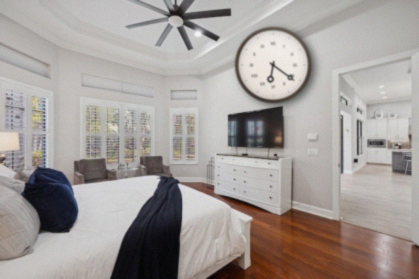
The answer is 6 h 21 min
